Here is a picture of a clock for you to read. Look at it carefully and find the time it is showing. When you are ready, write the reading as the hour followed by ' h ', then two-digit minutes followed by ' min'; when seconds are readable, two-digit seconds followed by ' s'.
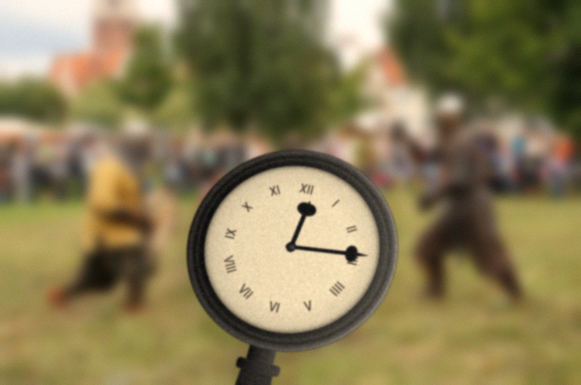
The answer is 12 h 14 min
